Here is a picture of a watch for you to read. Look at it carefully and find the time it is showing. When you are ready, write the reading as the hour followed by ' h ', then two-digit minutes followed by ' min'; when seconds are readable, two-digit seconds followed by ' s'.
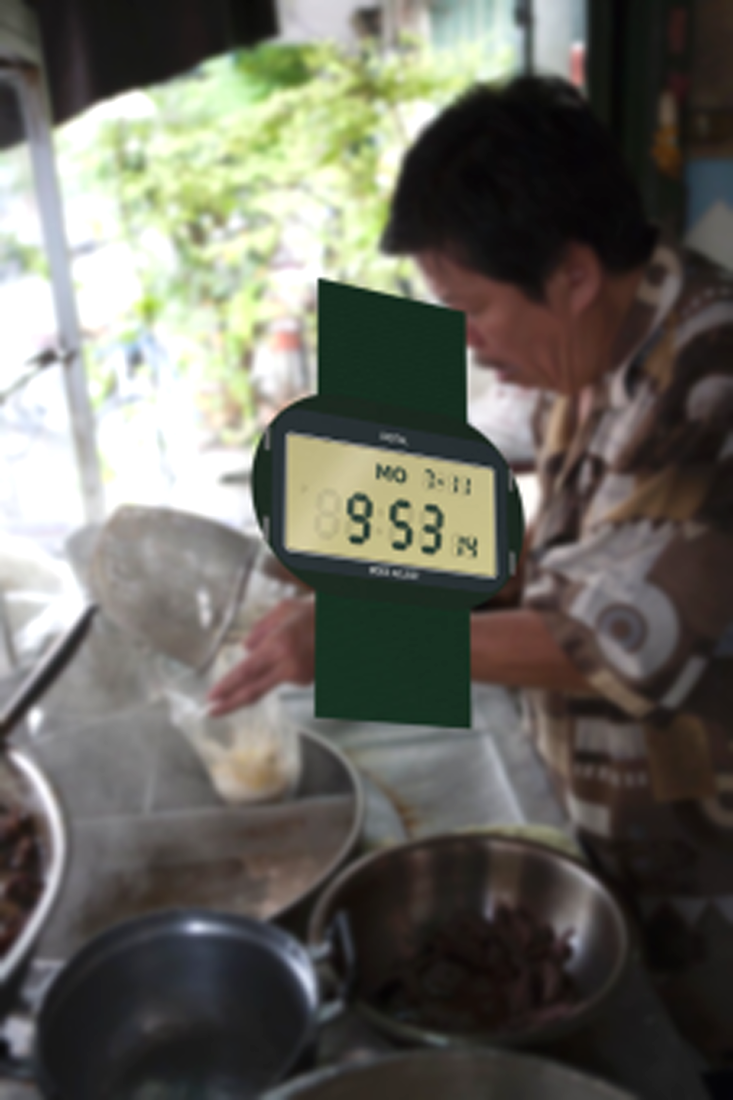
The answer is 9 h 53 min 14 s
